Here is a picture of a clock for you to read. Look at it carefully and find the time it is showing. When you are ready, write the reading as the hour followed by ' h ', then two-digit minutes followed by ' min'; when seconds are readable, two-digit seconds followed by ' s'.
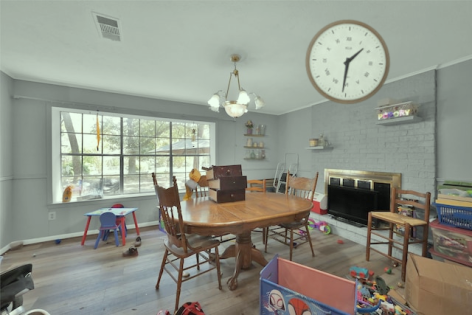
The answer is 1 h 31 min
